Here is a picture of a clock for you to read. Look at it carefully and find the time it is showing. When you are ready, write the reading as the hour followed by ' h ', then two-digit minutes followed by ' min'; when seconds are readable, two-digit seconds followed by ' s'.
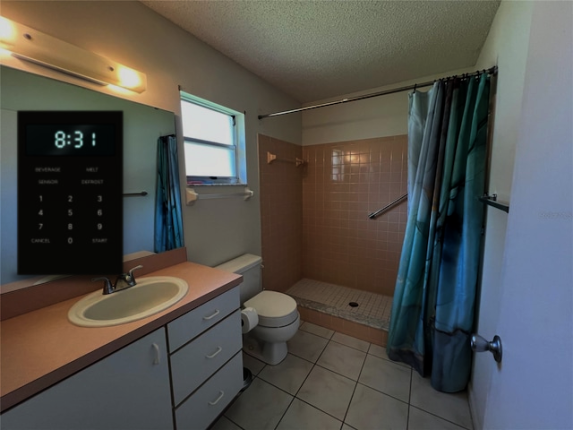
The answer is 8 h 31 min
